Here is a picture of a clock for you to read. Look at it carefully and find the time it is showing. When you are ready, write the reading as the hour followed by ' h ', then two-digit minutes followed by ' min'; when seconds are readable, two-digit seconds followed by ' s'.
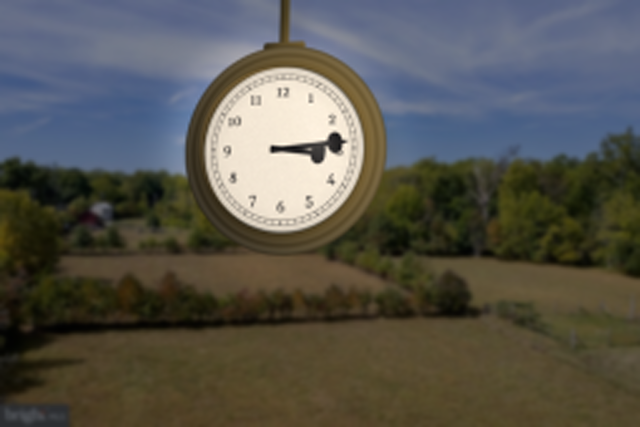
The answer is 3 h 14 min
